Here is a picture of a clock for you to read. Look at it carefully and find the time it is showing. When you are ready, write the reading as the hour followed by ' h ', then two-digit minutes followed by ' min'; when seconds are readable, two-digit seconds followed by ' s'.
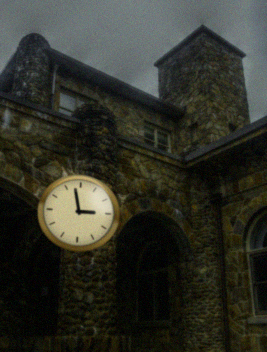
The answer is 2 h 58 min
